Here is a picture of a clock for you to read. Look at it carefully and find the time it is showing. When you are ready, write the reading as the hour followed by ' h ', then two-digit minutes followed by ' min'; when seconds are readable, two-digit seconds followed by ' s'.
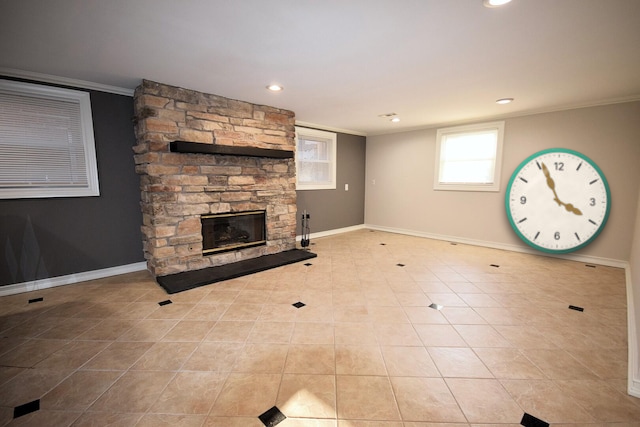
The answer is 3 h 56 min
